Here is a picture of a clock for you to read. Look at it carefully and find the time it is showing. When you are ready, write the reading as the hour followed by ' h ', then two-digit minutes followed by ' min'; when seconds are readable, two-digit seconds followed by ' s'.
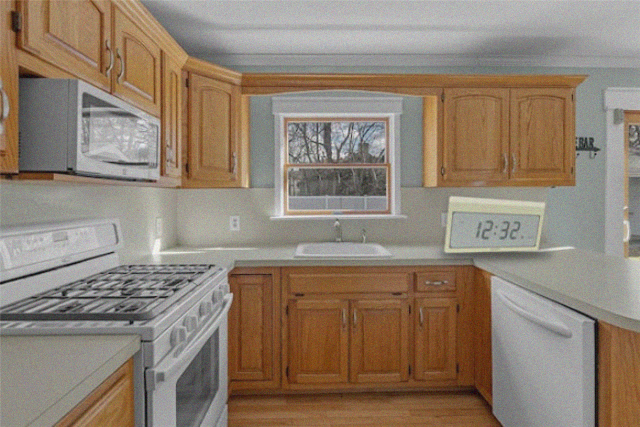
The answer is 12 h 32 min
